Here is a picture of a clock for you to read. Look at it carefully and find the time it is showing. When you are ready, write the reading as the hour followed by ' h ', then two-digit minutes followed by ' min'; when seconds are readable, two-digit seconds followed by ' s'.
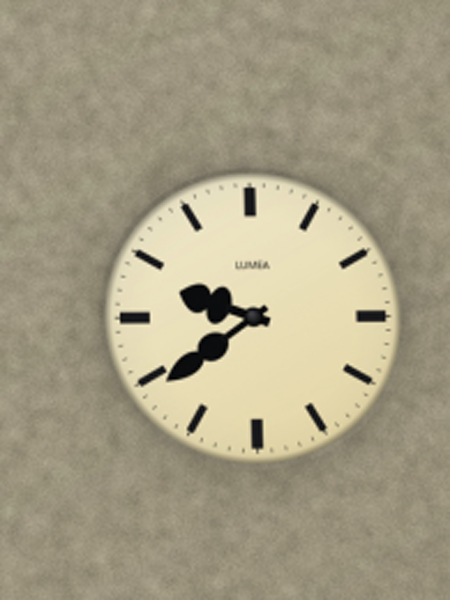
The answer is 9 h 39 min
